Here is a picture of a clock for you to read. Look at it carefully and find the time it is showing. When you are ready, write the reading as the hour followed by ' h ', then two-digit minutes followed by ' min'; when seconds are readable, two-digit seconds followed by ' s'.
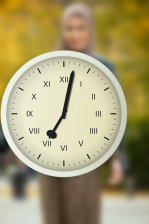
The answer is 7 h 02 min
